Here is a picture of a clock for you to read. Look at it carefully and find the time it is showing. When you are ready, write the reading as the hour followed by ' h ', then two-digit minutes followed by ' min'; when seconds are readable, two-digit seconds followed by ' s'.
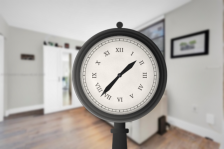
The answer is 1 h 37 min
